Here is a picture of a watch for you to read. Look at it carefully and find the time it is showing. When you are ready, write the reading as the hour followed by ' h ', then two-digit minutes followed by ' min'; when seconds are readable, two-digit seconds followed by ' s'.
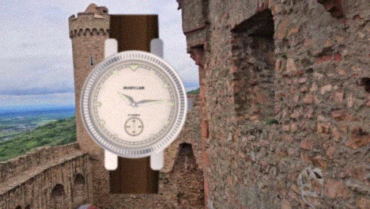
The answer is 10 h 14 min
